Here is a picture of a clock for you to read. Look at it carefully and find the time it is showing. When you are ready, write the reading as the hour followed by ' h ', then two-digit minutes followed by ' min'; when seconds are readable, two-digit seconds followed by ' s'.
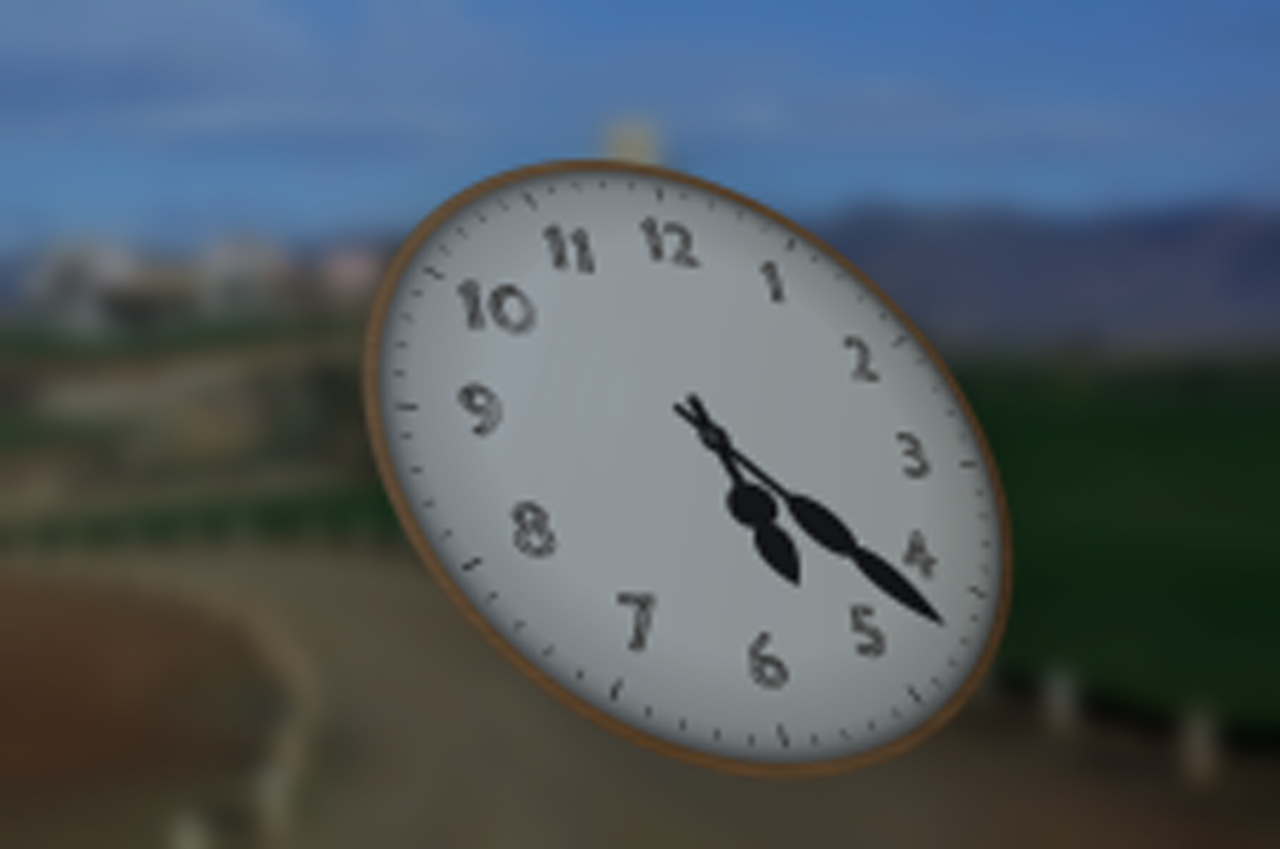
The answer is 5 h 22 min
